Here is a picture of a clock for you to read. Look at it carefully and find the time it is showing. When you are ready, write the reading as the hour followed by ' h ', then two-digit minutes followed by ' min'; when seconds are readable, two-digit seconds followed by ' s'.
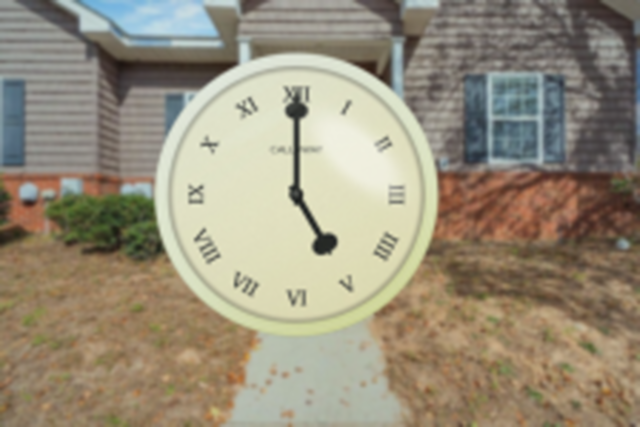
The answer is 5 h 00 min
